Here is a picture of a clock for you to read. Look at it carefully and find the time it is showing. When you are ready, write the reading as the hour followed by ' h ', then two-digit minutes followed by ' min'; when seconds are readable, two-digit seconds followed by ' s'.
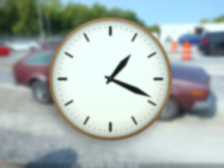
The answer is 1 h 19 min
